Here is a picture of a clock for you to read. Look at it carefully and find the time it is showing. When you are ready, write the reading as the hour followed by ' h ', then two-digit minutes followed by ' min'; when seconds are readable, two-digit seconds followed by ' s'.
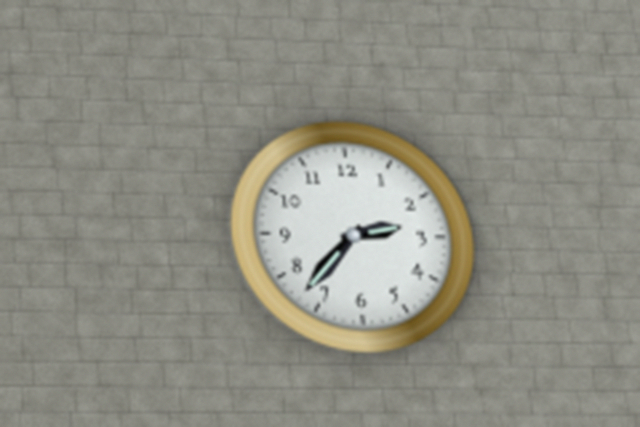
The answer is 2 h 37 min
